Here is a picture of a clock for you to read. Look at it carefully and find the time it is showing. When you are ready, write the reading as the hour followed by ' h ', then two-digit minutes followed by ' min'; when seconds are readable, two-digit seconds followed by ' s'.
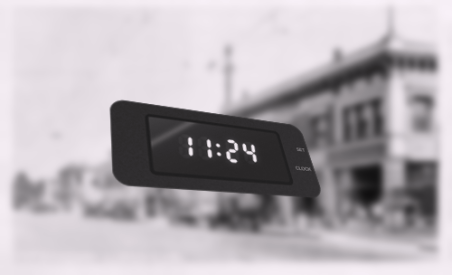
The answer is 11 h 24 min
